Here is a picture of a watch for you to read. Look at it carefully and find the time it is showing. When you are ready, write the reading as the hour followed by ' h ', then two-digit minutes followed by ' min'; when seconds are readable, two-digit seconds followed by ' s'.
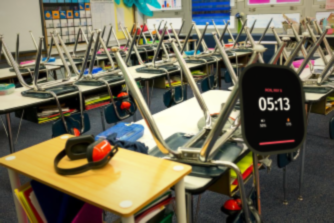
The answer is 5 h 13 min
